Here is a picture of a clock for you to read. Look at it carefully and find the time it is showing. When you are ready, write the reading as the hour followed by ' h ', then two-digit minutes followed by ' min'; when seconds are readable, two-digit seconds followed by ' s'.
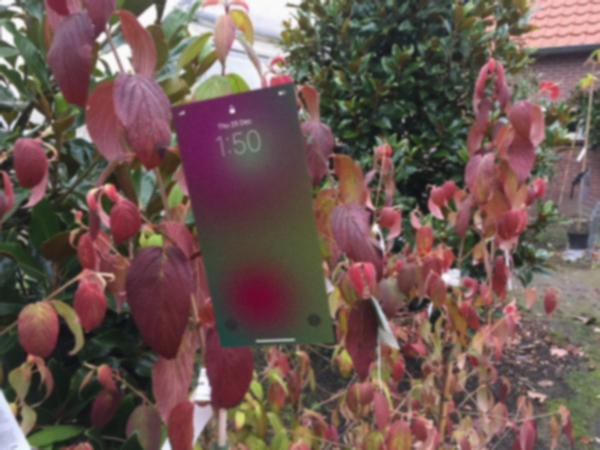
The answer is 1 h 50 min
